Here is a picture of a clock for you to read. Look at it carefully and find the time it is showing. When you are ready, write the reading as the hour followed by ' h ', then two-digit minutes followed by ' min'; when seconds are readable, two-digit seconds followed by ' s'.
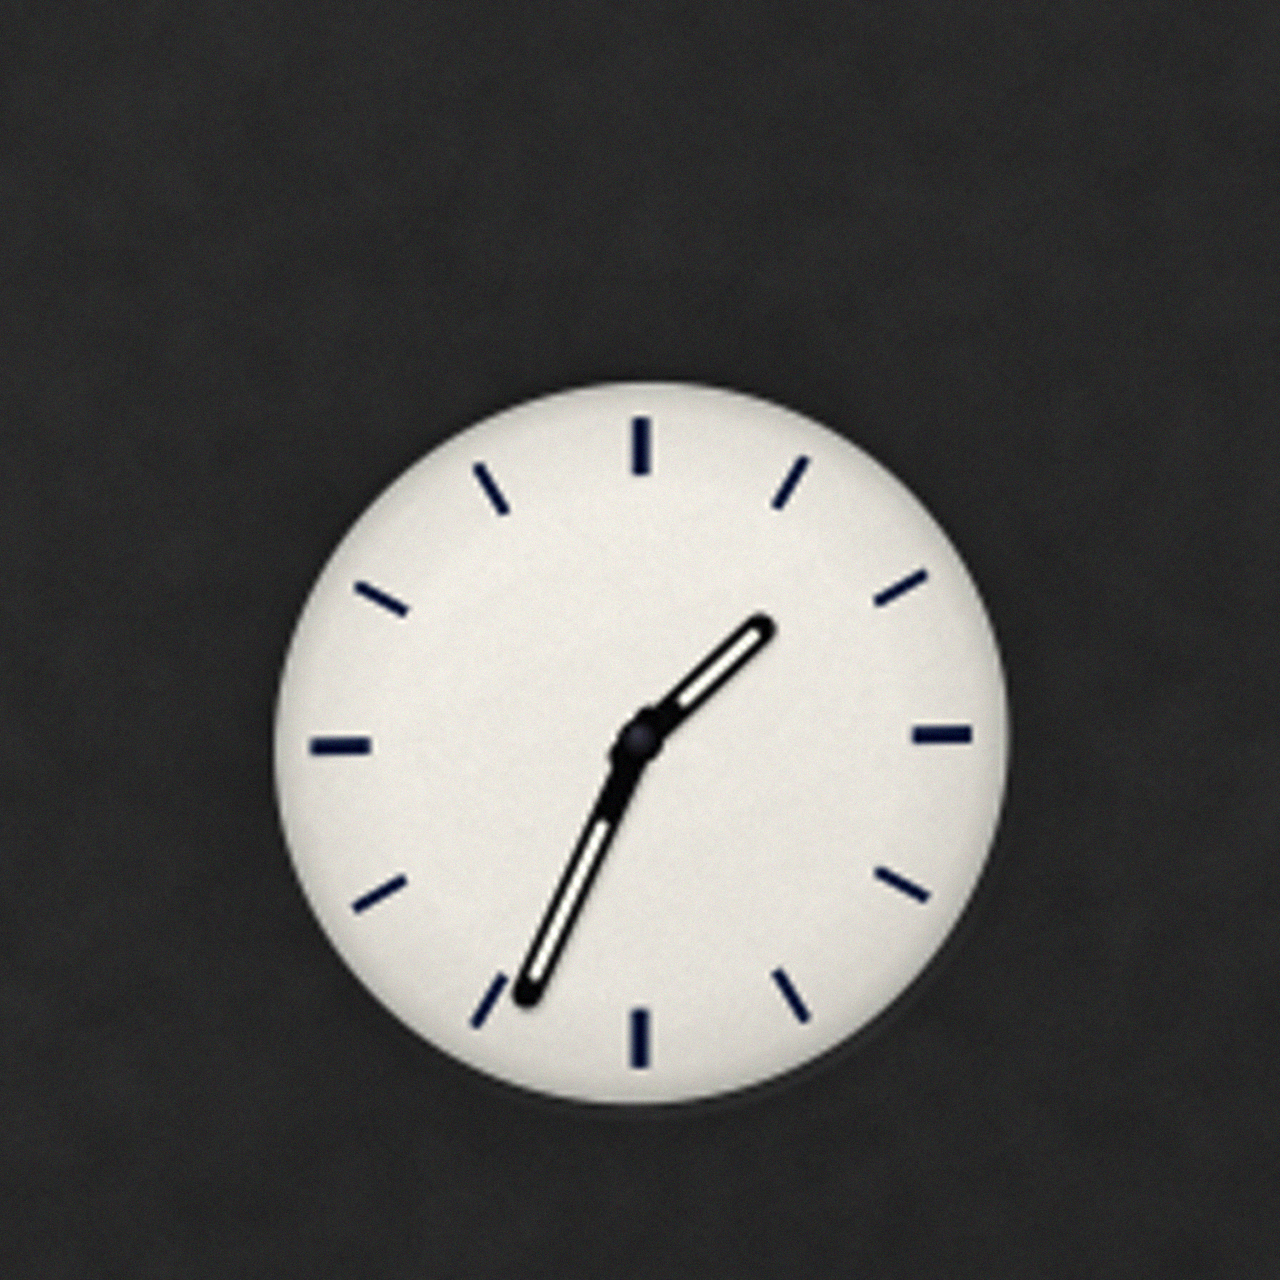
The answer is 1 h 34 min
